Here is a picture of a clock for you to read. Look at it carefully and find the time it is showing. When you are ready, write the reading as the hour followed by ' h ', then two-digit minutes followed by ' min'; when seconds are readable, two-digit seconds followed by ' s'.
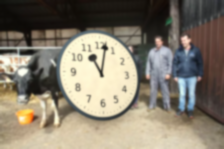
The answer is 11 h 02 min
